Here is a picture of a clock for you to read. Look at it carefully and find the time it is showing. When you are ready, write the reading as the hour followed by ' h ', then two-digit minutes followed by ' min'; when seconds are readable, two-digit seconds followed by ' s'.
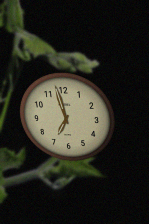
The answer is 6 h 58 min
